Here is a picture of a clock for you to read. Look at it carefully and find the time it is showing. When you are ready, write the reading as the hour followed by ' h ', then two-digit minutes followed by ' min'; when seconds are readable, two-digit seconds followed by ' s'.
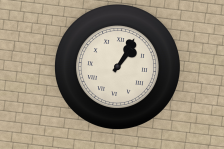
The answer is 1 h 04 min
